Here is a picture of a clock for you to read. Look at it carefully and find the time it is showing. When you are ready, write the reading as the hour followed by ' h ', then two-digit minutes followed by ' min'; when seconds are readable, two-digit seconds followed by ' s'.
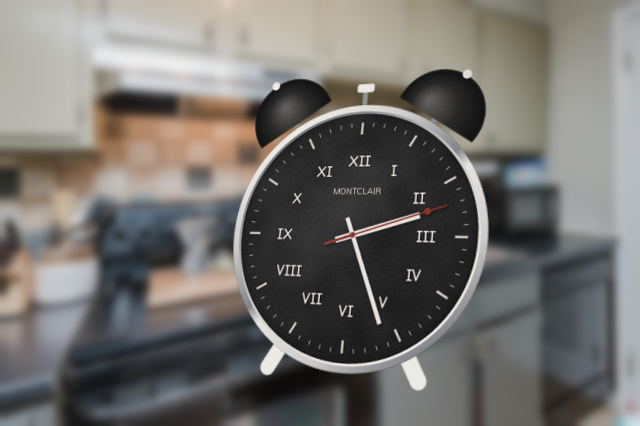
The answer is 2 h 26 min 12 s
